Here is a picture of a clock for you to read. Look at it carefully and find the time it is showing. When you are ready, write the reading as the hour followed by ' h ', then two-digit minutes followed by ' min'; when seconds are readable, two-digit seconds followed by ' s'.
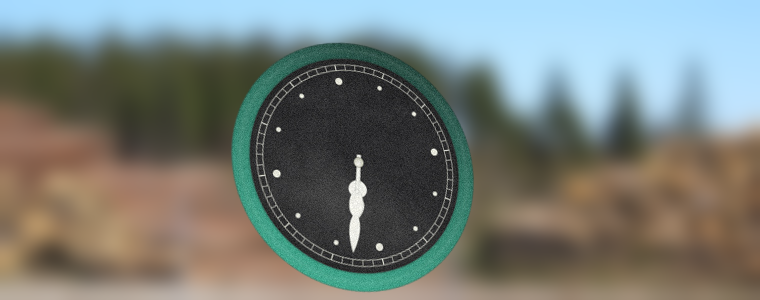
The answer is 6 h 33 min
